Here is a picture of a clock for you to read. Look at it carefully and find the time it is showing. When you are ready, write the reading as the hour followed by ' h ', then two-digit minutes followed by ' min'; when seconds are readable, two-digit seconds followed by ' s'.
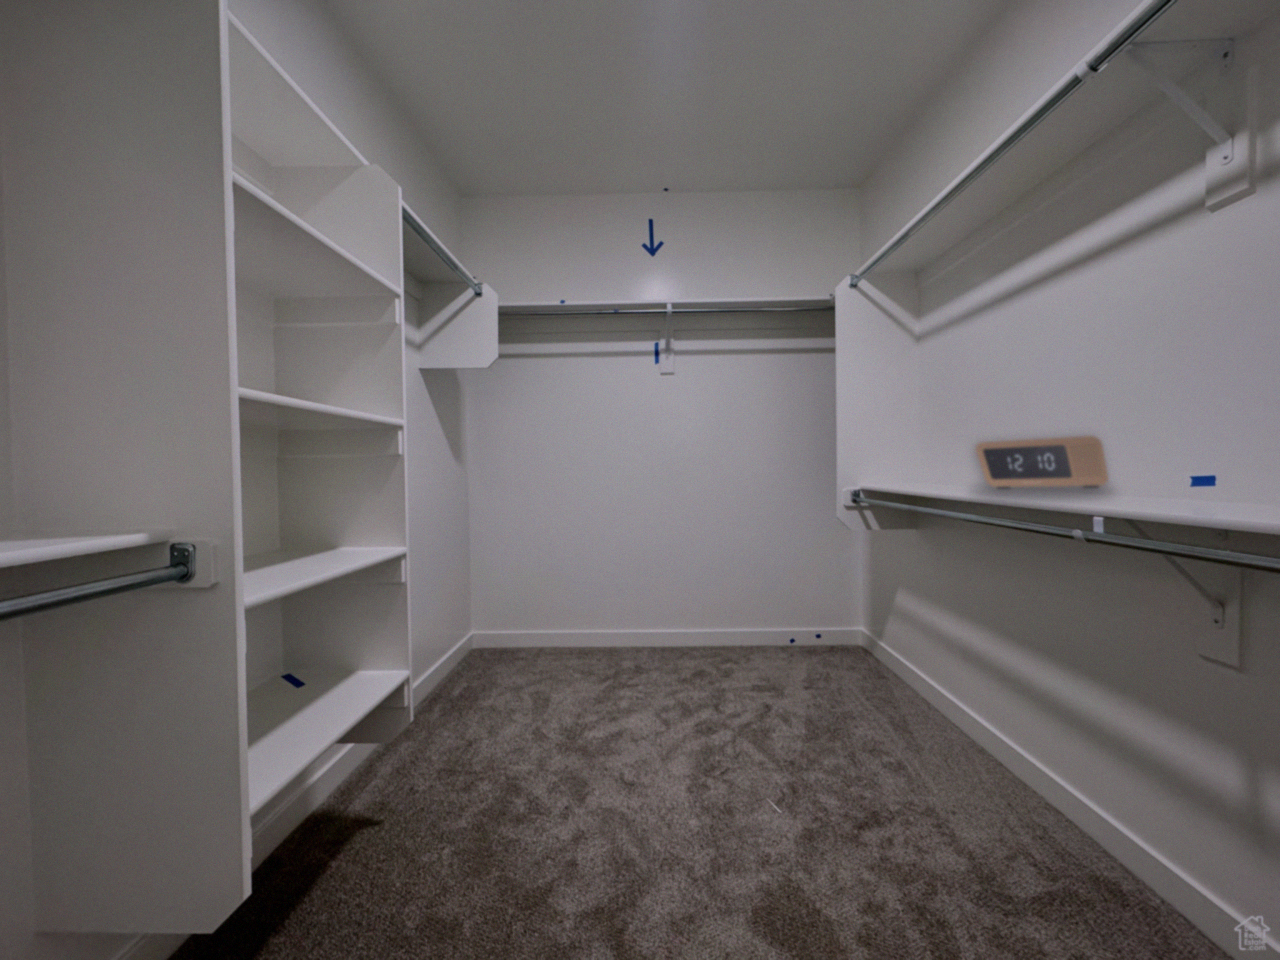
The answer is 12 h 10 min
